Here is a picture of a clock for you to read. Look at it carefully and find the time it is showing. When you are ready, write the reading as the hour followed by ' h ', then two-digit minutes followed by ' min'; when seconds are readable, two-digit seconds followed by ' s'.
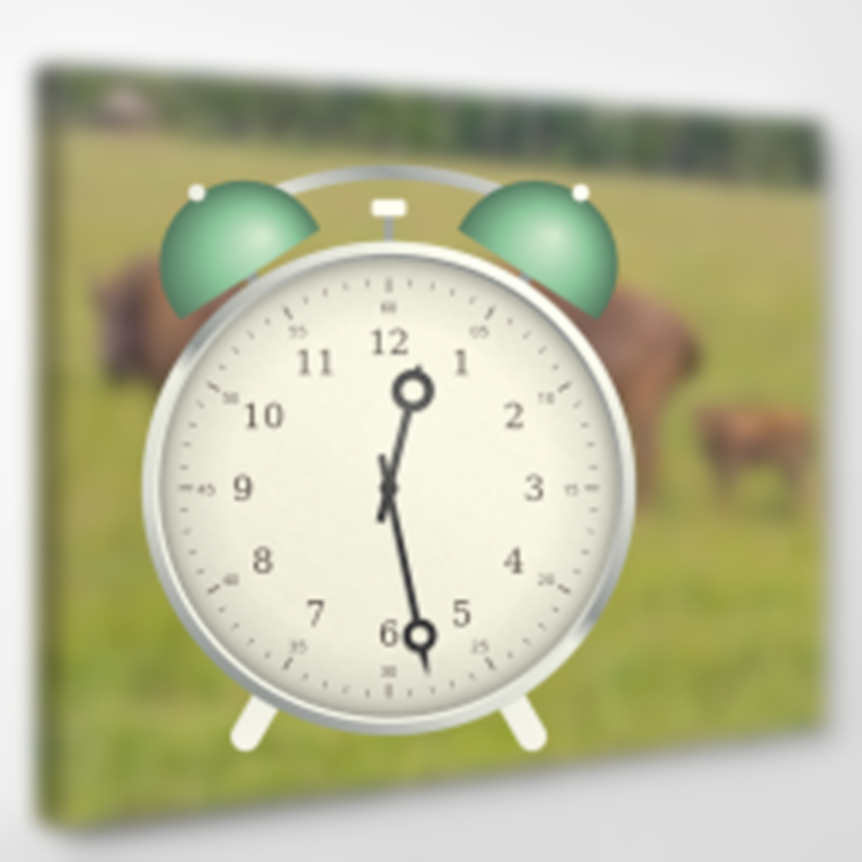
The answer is 12 h 28 min
